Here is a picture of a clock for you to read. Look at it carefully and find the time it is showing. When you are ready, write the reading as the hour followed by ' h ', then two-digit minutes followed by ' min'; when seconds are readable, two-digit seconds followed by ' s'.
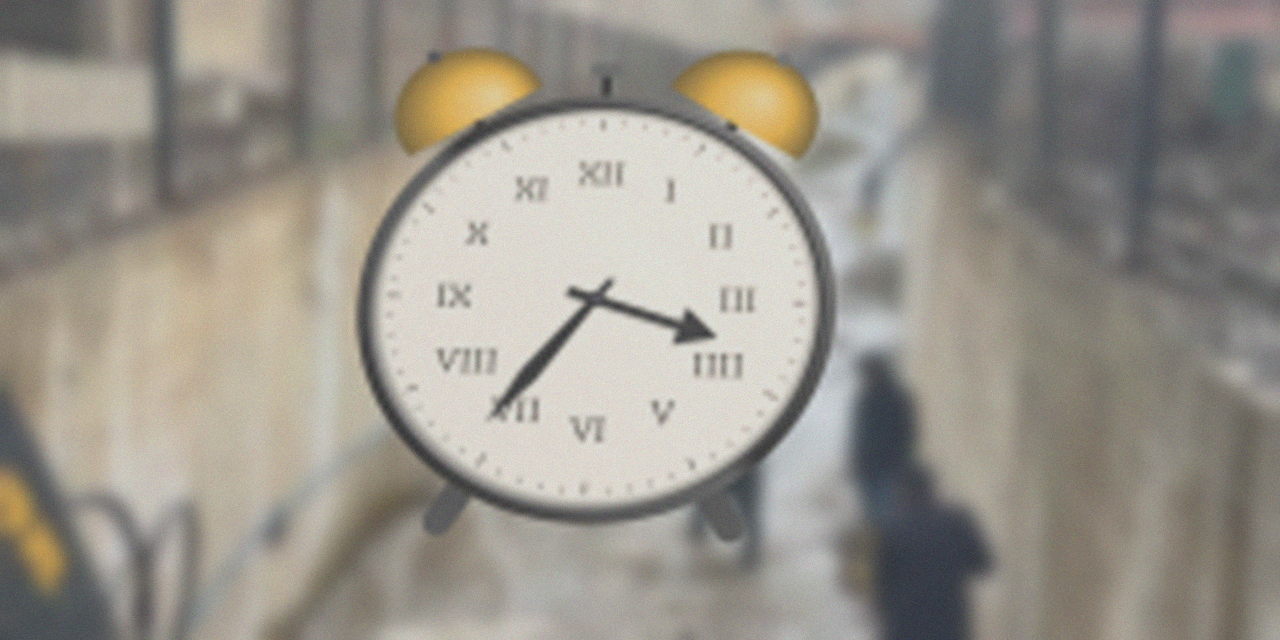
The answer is 3 h 36 min
